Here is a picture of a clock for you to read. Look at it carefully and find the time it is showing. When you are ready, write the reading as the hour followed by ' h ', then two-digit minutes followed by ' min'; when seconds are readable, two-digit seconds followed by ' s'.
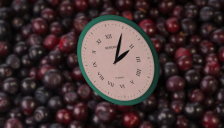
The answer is 2 h 05 min
